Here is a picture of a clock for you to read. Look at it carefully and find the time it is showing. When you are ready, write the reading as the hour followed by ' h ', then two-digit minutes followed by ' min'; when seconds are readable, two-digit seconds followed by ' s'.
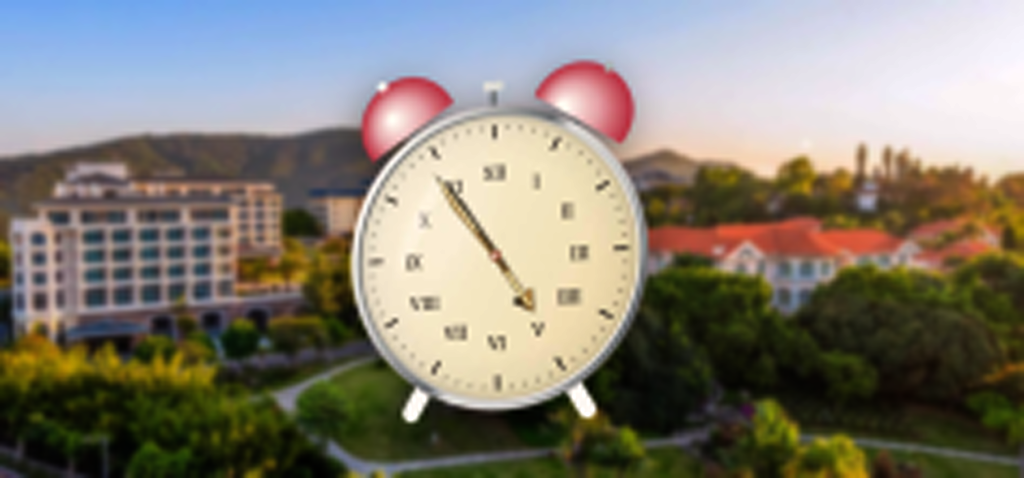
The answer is 4 h 54 min
